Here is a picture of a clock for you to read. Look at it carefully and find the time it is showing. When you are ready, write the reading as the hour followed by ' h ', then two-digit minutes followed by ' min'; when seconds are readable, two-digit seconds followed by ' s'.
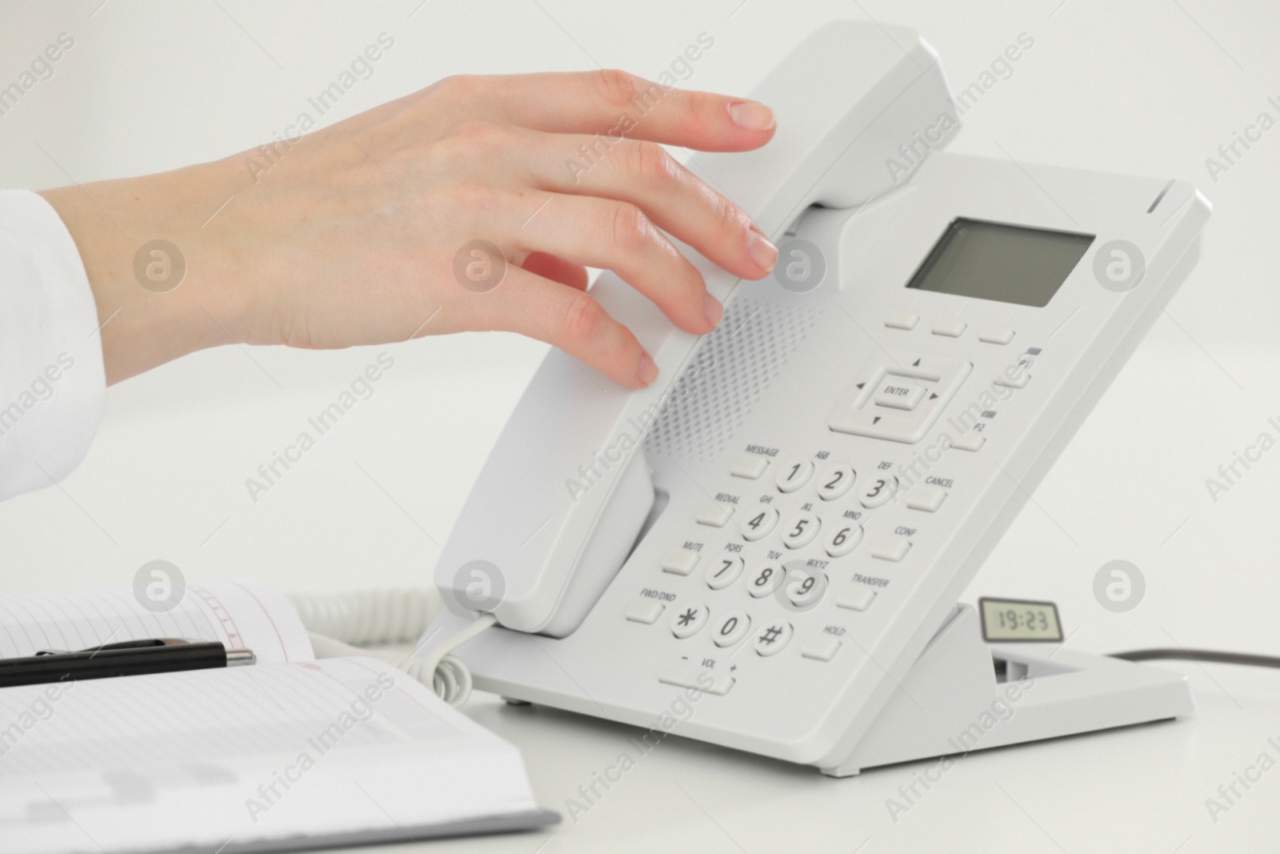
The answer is 19 h 23 min
